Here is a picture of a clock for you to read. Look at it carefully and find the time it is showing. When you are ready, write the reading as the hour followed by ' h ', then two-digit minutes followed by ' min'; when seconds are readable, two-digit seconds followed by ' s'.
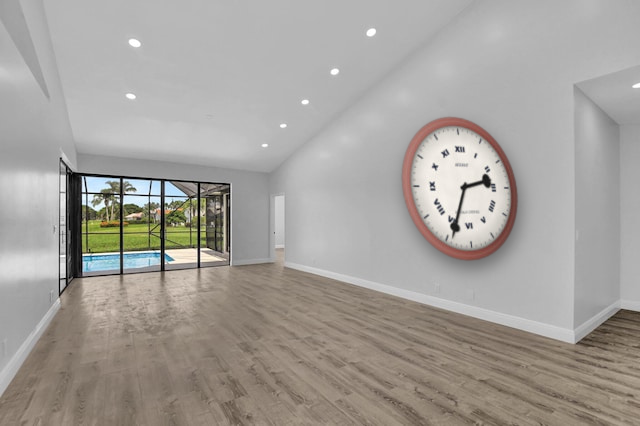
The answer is 2 h 34 min
